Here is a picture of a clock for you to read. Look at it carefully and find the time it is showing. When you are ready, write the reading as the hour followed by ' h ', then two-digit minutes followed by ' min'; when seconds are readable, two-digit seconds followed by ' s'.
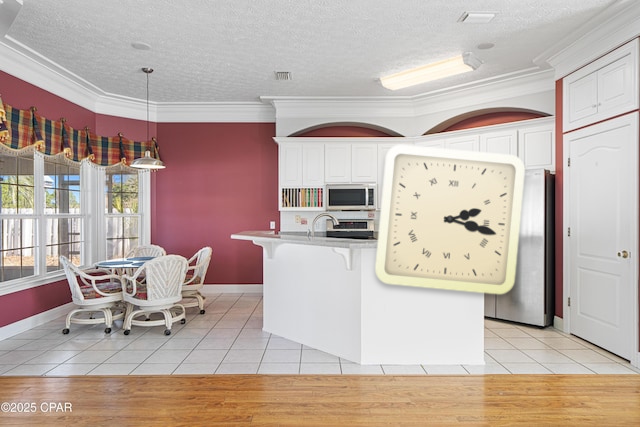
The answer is 2 h 17 min
